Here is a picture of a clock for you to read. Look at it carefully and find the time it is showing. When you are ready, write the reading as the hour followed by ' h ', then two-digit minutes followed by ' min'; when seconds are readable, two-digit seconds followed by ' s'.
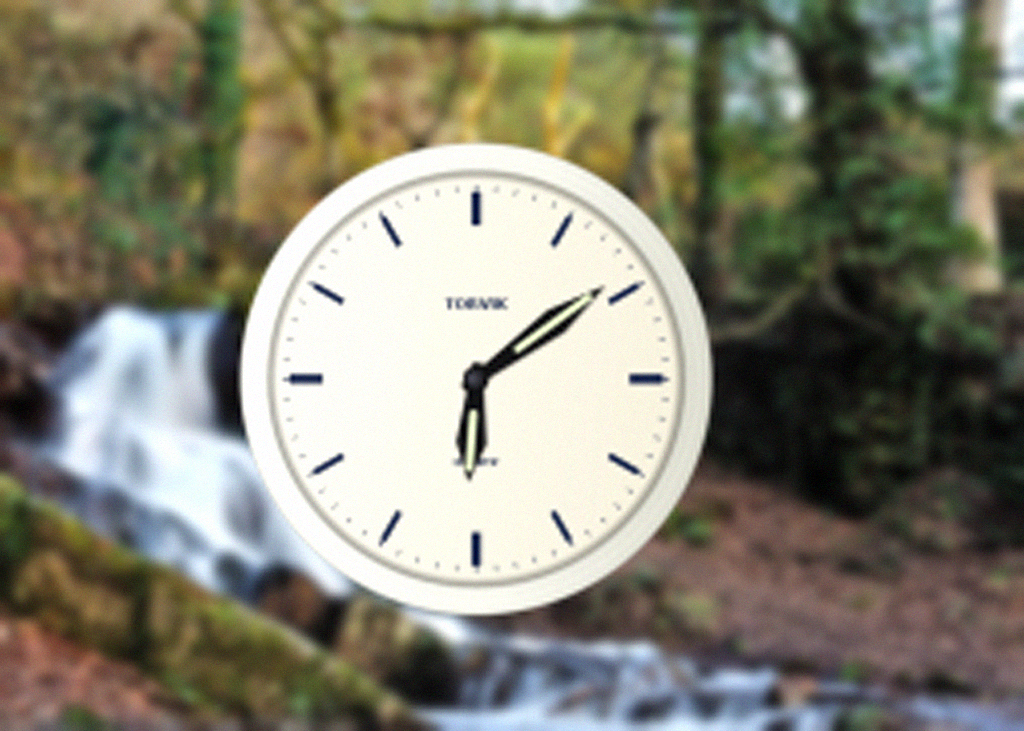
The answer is 6 h 09 min
